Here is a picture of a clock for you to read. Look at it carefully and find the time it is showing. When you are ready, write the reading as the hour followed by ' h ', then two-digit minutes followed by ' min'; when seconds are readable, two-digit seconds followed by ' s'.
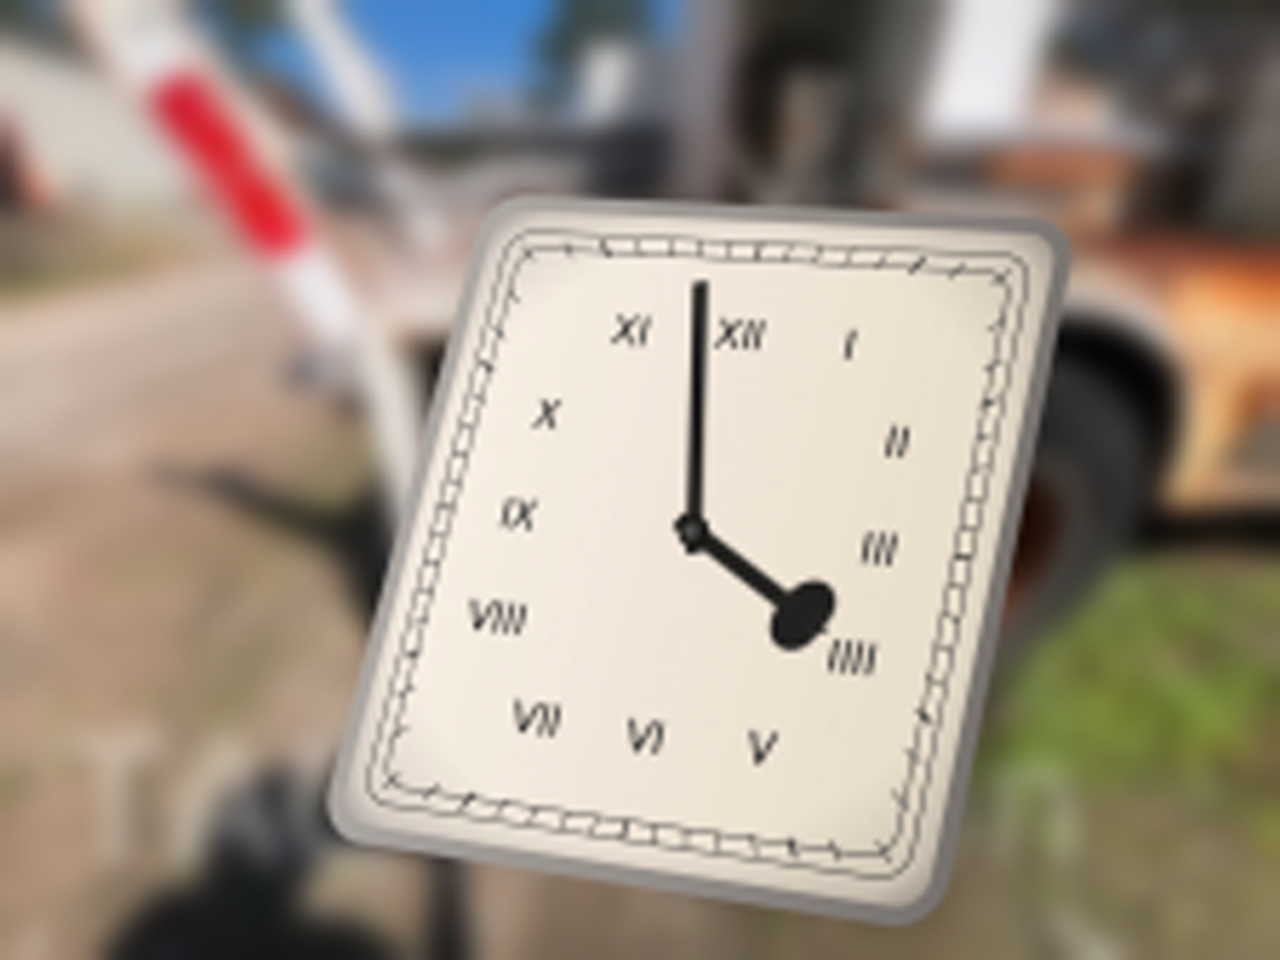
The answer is 3 h 58 min
